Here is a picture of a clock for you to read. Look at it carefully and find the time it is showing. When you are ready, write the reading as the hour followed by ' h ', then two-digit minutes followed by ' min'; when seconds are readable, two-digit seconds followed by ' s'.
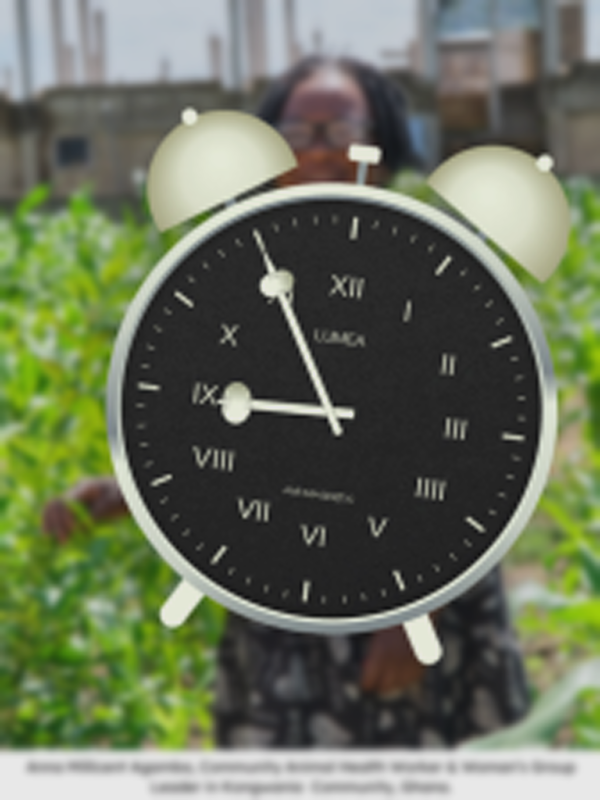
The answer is 8 h 55 min
